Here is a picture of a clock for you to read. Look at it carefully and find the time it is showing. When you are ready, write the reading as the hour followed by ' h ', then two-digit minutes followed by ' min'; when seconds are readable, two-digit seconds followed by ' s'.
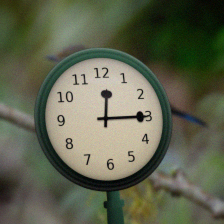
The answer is 12 h 15 min
